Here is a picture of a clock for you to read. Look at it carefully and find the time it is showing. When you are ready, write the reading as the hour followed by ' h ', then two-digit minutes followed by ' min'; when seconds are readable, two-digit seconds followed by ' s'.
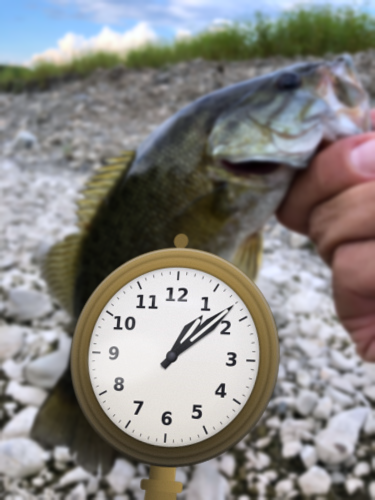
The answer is 1 h 08 min
